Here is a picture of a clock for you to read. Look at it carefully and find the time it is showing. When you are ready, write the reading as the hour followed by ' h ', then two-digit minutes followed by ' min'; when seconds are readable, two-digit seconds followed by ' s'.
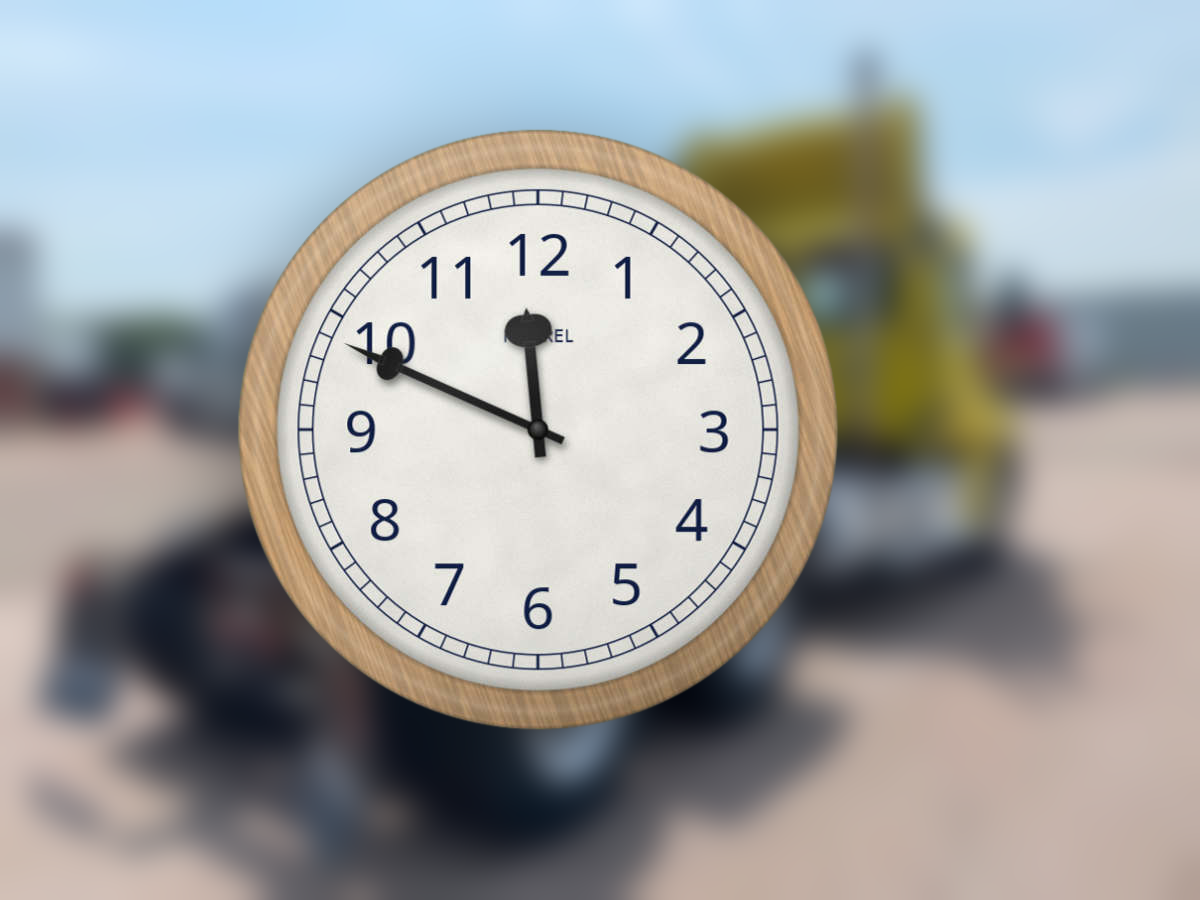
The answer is 11 h 49 min
